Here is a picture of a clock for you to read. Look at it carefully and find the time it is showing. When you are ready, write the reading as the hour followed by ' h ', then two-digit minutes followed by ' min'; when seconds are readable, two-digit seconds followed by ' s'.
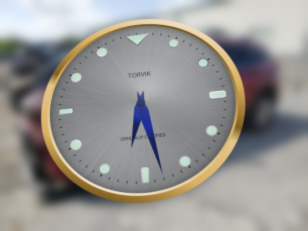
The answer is 6 h 28 min
